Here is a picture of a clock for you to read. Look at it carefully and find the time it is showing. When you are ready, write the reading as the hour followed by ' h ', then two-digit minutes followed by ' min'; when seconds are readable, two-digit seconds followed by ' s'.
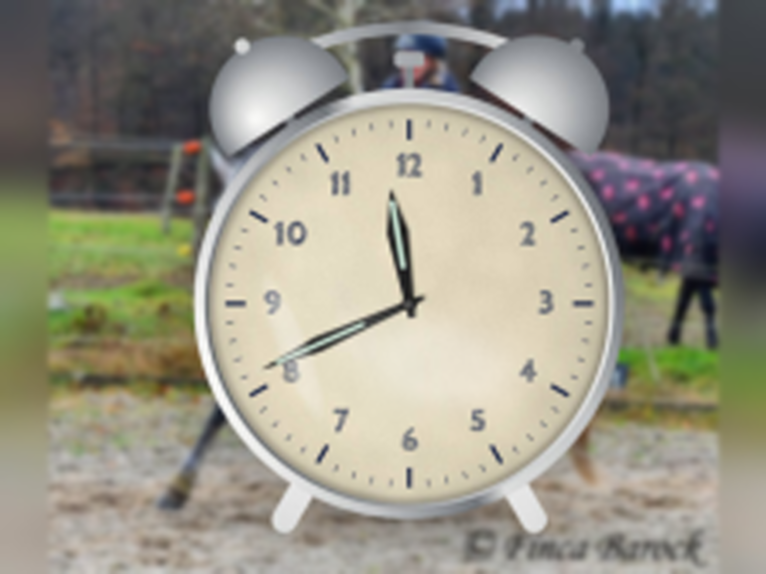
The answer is 11 h 41 min
